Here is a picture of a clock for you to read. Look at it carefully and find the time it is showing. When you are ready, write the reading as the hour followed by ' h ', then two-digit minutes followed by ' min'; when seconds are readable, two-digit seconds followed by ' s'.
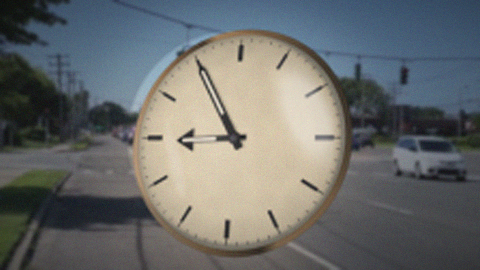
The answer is 8 h 55 min
